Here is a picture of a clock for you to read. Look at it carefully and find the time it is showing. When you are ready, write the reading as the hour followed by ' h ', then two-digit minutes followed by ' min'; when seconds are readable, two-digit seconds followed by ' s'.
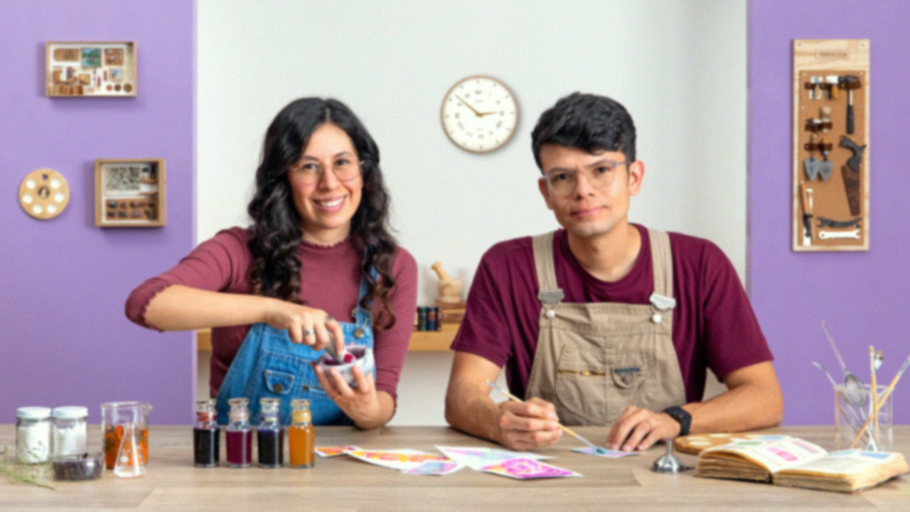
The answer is 2 h 52 min
